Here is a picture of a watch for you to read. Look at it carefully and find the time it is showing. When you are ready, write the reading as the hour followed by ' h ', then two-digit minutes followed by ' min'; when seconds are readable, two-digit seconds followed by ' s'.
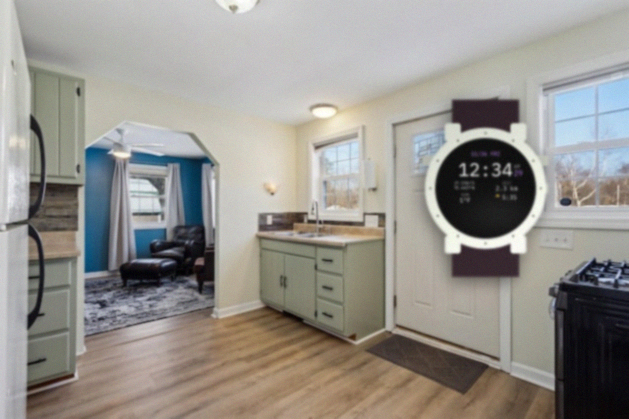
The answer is 12 h 34 min
